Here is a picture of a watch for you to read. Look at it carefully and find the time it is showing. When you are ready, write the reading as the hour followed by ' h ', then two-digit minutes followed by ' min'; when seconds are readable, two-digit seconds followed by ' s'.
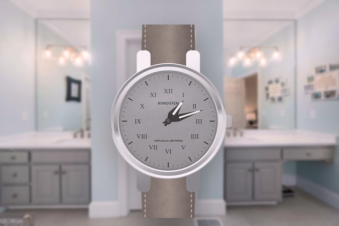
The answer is 1 h 12 min
